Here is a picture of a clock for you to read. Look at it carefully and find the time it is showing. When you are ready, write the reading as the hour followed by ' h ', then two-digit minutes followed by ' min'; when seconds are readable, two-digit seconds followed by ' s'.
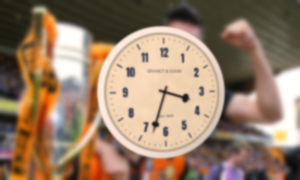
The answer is 3 h 33 min
